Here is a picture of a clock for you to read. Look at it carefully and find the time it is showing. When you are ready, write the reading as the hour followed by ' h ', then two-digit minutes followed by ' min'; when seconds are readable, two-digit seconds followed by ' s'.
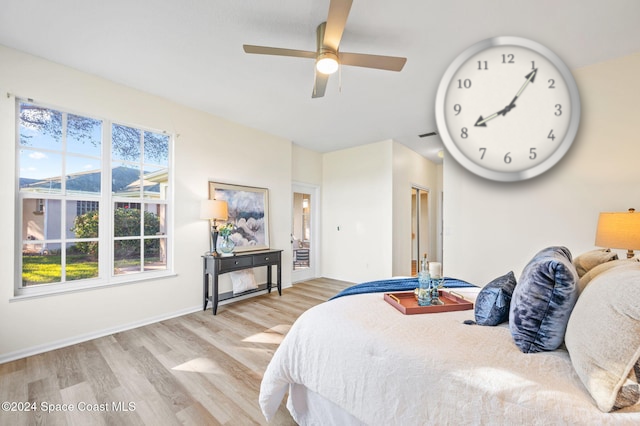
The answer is 8 h 06 min
